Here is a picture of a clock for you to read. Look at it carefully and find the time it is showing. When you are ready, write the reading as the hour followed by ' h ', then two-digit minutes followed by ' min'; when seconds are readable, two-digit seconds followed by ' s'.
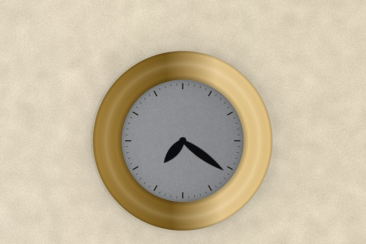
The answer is 7 h 21 min
